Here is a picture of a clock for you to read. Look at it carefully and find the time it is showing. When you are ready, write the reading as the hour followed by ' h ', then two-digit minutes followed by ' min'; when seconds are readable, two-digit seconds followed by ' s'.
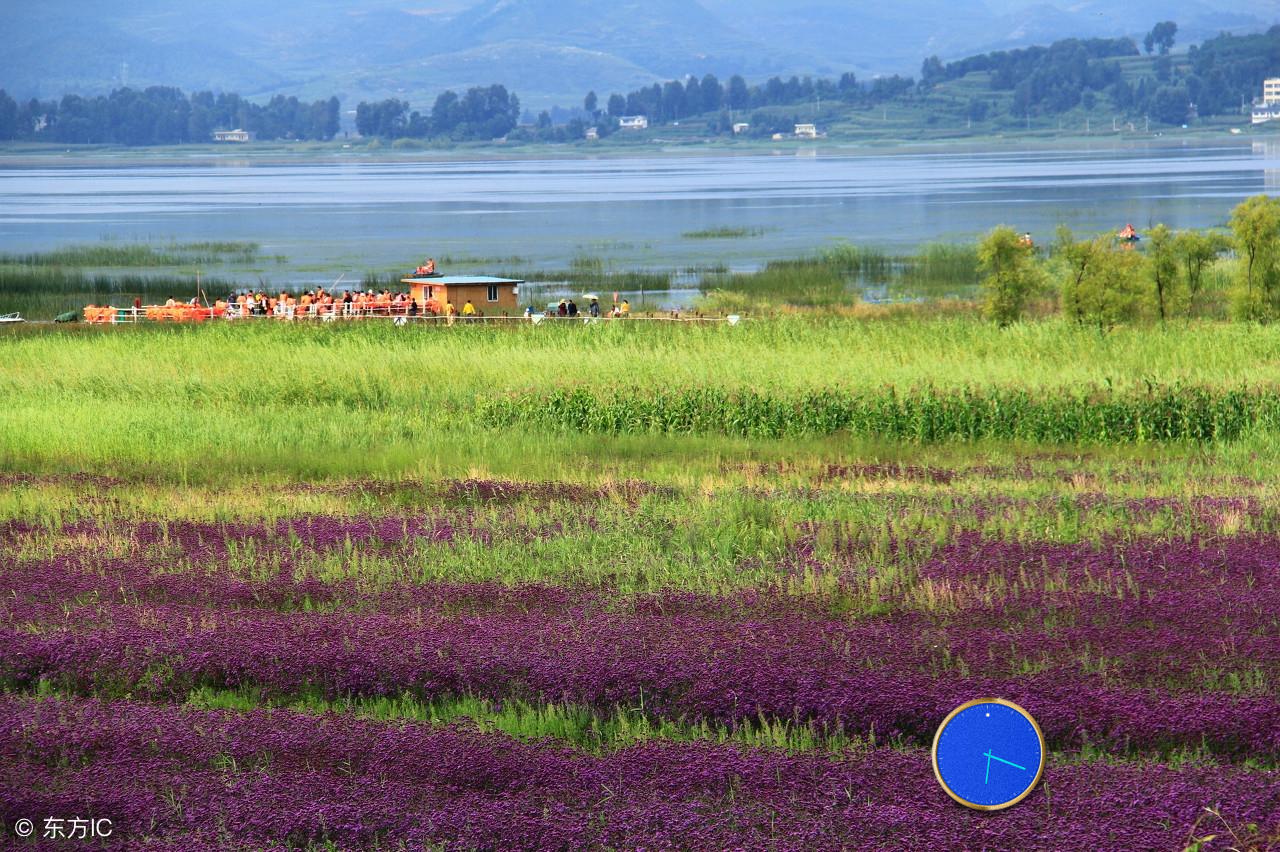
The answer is 6 h 19 min
